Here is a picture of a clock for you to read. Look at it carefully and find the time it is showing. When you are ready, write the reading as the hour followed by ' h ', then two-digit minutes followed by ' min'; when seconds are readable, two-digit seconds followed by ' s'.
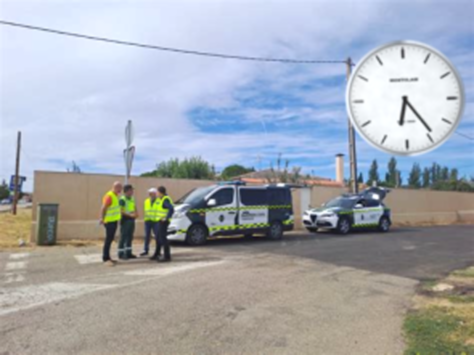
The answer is 6 h 24 min
